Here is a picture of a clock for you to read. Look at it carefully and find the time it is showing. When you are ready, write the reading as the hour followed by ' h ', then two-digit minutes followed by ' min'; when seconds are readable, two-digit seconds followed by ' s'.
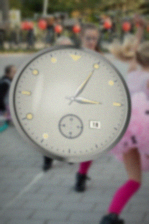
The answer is 3 h 05 min
